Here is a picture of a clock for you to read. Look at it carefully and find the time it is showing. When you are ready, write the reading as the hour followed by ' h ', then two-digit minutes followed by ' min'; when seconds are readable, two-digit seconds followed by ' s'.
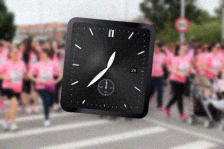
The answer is 12 h 37 min
